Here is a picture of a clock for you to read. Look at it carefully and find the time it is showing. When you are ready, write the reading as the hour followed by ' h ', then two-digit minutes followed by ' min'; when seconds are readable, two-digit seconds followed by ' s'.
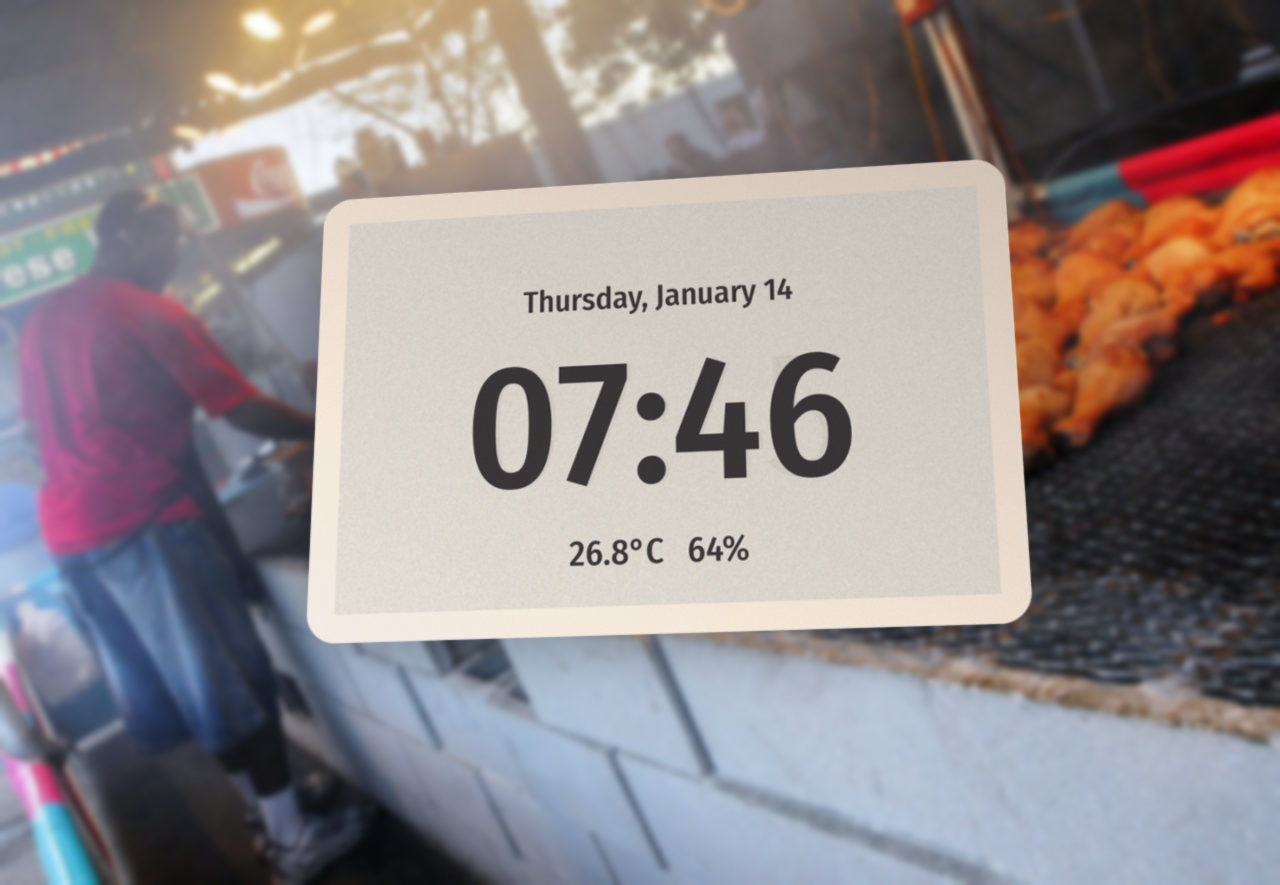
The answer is 7 h 46 min
